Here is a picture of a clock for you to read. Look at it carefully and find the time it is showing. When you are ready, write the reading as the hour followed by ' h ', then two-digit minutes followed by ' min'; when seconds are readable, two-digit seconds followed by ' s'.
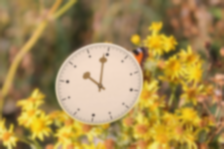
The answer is 9 h 59 min
